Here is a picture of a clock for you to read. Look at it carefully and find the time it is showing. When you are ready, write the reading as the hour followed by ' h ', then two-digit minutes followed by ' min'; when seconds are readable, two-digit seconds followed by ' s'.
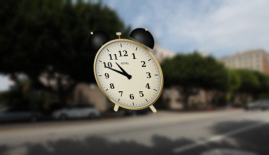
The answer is 10 h 49 min
